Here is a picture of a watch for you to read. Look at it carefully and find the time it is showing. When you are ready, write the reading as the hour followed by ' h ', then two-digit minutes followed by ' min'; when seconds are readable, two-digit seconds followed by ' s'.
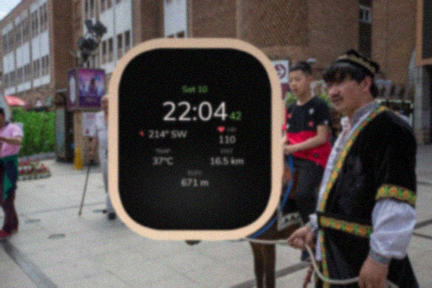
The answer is 22 h 04 min
